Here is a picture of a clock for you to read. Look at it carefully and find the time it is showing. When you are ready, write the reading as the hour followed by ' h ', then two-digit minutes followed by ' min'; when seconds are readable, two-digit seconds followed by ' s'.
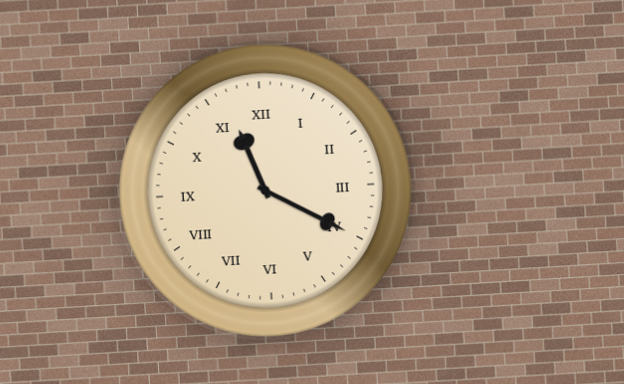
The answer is 11 h 20 min
